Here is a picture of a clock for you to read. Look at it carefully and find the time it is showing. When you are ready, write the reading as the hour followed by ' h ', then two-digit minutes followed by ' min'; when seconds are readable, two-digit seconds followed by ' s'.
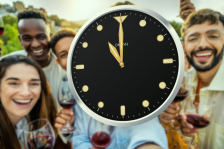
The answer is 11 h 00 min
